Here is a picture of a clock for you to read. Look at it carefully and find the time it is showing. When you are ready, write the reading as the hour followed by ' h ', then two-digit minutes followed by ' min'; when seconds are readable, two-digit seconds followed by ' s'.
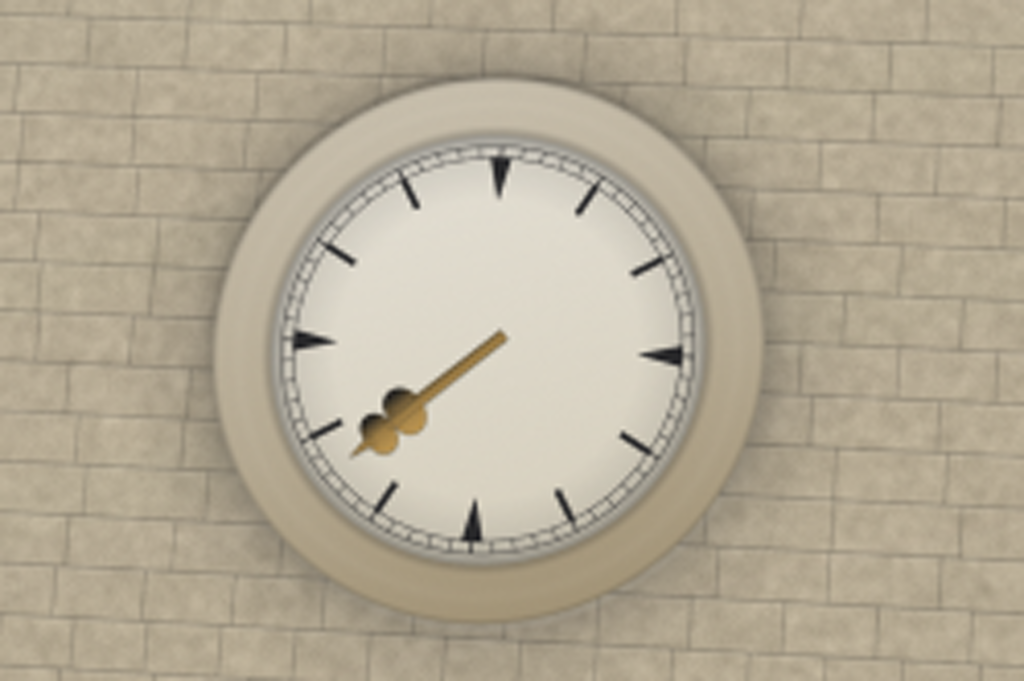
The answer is 7 h 38 min
